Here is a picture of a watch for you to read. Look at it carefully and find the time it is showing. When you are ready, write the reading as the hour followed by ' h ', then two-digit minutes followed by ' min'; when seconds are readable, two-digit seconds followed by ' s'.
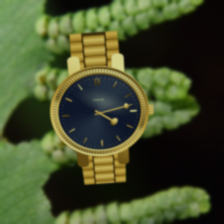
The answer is 4 h 13 min
